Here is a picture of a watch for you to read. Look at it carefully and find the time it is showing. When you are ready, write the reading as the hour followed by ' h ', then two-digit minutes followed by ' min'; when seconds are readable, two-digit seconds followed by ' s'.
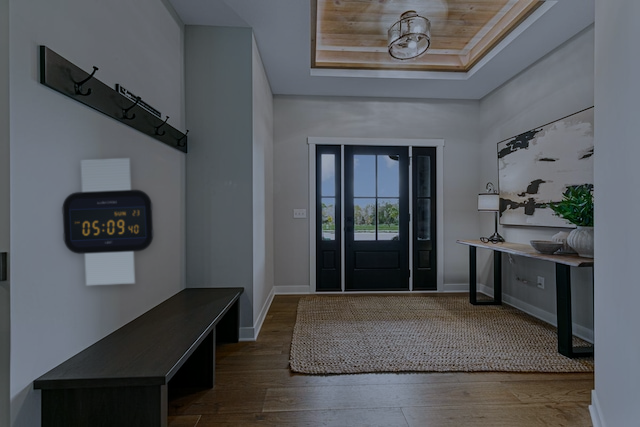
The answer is 5 h 09 min
